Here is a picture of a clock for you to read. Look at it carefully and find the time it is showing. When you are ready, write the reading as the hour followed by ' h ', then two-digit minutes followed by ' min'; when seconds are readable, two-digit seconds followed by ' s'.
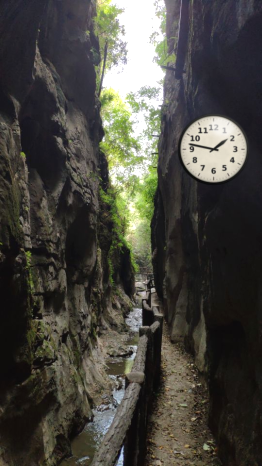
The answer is 1 h 47 min
